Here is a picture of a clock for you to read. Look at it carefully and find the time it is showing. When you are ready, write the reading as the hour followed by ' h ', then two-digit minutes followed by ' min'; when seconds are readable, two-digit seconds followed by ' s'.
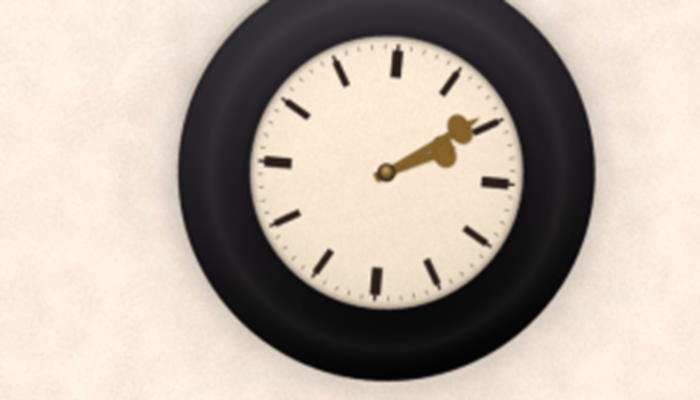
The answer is 2 h 09 min
